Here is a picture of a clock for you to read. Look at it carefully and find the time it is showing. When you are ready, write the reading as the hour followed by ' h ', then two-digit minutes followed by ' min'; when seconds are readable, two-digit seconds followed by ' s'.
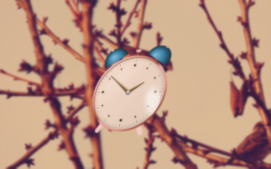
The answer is 1 h 51 min
